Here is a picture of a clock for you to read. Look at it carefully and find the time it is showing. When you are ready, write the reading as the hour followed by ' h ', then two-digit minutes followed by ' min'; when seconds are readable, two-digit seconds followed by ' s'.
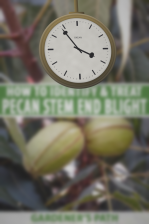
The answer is 3 h 54 min
